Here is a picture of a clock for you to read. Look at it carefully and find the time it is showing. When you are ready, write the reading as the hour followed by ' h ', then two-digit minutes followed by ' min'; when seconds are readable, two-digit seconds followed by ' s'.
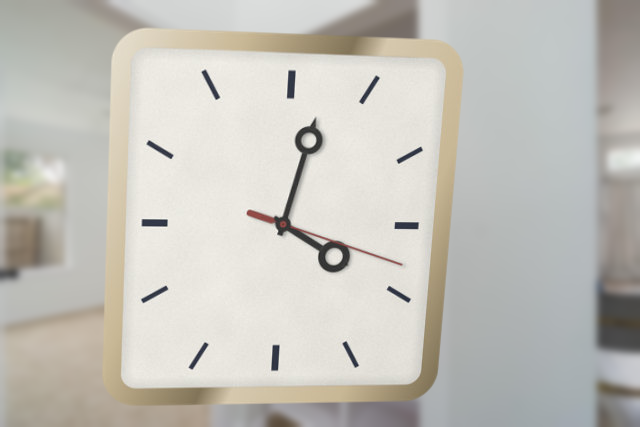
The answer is 4 h 02 min 18 s
